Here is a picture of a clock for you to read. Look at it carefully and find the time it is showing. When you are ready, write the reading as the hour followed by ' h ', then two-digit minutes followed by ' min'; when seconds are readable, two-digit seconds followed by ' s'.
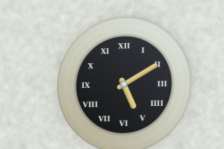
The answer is 5 h 10 min
